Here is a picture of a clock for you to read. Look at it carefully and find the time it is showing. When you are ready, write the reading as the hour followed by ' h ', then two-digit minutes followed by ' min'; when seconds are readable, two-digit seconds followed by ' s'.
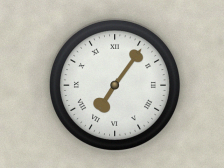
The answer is 7 h 06 min
